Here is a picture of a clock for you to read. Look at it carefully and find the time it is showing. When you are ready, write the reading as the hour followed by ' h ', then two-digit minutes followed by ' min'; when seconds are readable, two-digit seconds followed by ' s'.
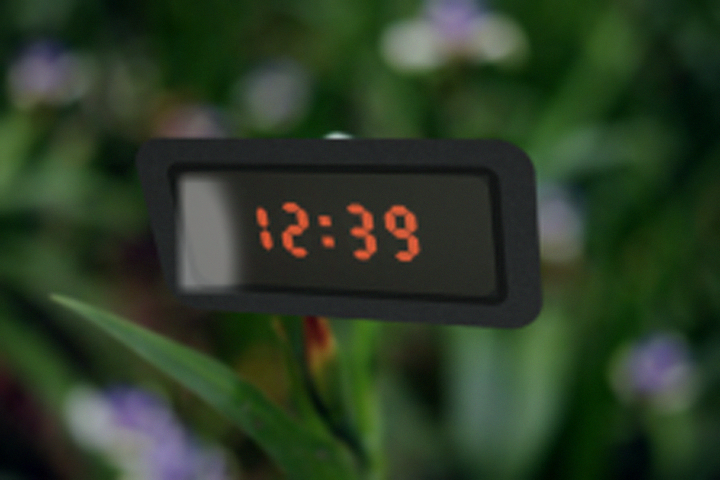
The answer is 12 h 39 min
